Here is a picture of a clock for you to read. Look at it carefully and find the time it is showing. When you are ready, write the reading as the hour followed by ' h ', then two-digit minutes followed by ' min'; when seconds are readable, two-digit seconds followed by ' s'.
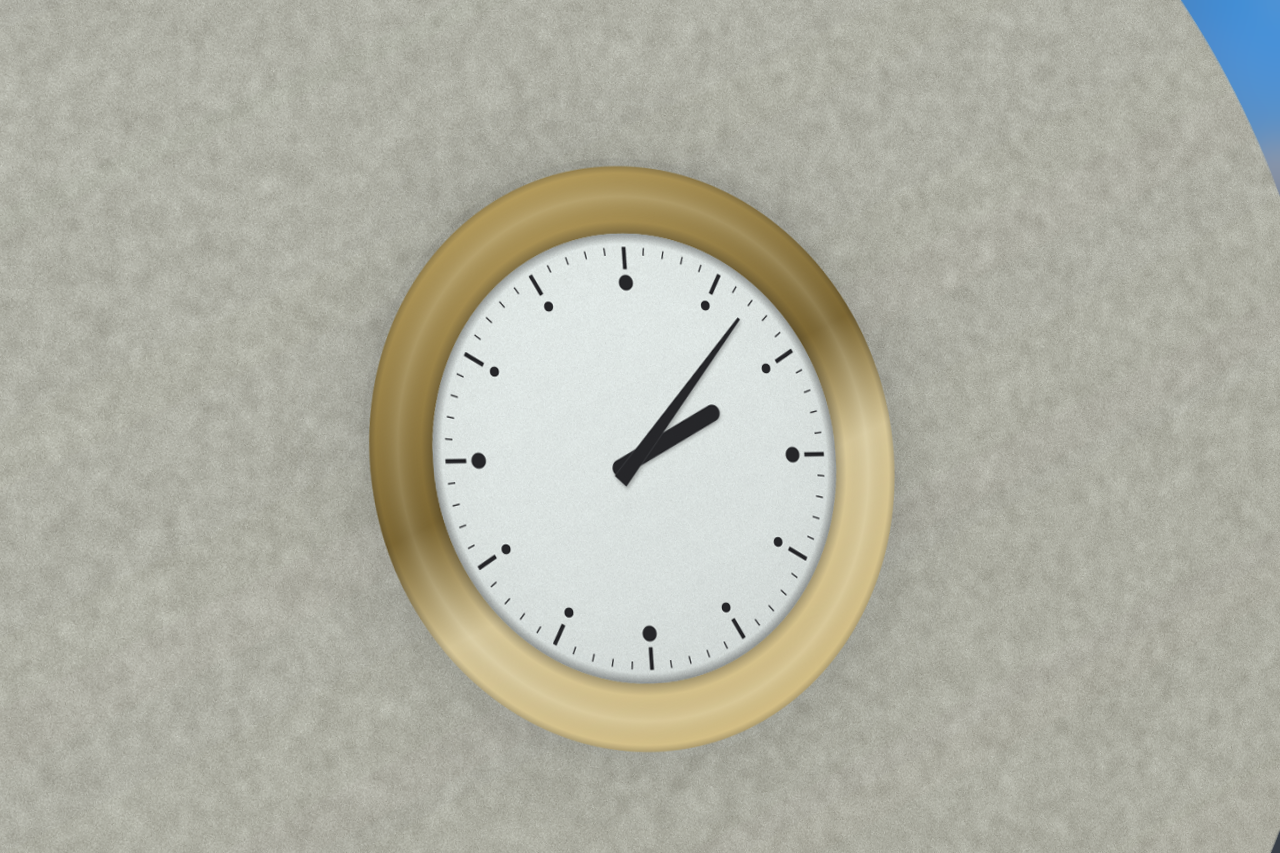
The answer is 2 h 07 min
